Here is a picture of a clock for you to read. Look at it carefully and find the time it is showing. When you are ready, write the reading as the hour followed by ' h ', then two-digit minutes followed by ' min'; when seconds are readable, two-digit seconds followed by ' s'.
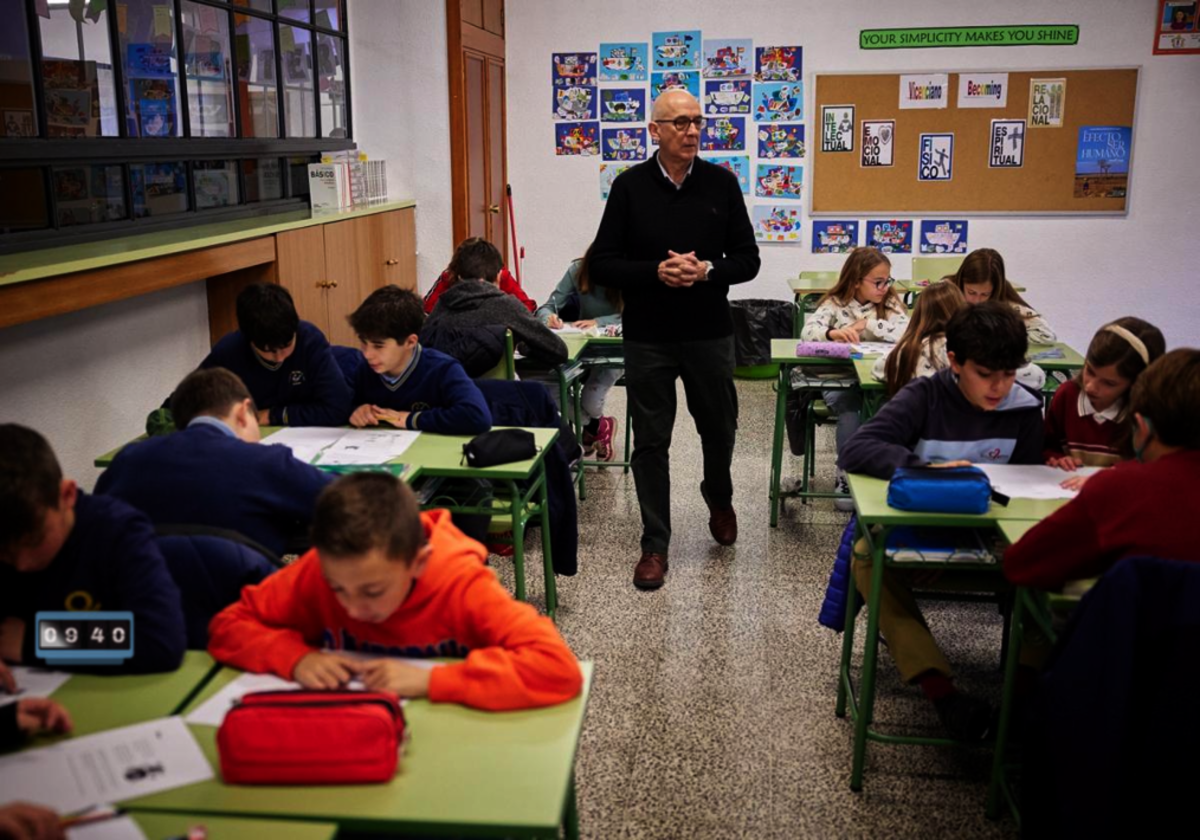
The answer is 9 h 40 min
